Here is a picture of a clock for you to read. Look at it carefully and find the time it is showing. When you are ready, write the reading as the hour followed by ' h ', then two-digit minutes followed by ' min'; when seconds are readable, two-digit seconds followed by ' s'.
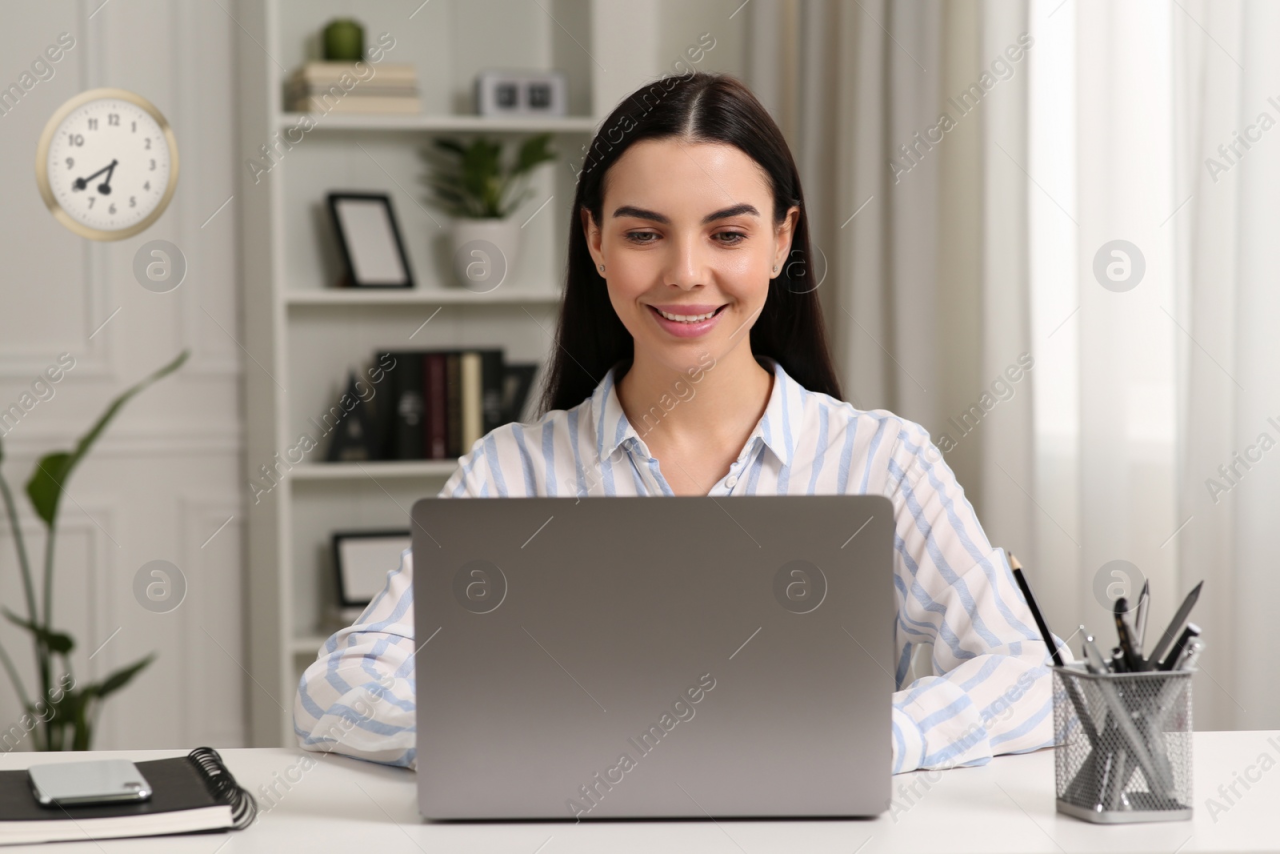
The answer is 6 h 40 min
